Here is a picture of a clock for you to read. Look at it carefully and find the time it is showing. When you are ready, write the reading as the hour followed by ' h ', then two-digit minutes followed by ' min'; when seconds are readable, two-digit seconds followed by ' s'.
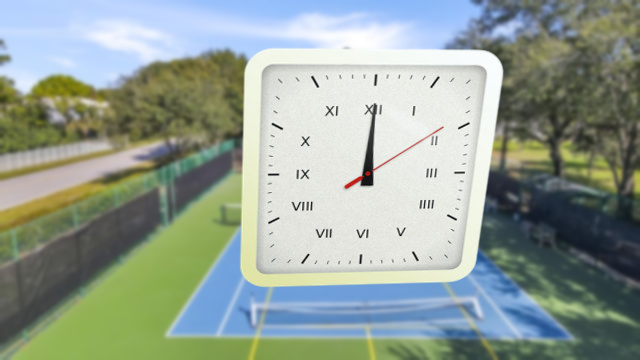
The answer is 12 h 00 min 09 s
